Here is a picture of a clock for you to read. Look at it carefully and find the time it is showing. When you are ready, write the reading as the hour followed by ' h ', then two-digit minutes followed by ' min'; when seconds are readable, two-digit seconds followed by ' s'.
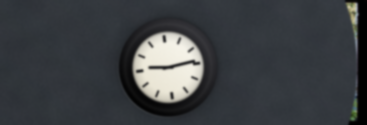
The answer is 9 h 14 min
